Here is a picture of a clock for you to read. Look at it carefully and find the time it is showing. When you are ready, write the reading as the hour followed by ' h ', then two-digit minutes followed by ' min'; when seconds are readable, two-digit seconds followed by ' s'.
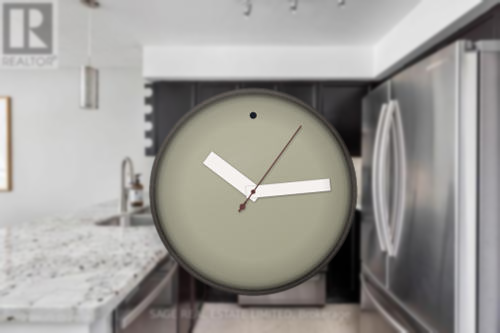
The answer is 10 h 14 min 06 s
